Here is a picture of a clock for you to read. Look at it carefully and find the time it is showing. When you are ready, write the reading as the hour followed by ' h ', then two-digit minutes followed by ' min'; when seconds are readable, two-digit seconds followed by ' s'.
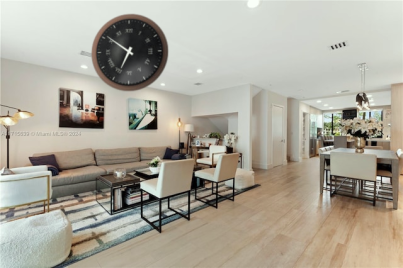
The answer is 6 h 51 min
